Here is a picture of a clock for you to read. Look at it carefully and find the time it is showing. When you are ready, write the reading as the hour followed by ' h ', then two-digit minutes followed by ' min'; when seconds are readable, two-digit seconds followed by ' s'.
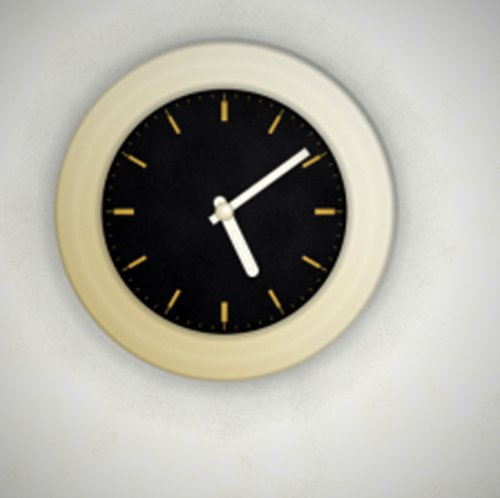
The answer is 5 h 09 min
